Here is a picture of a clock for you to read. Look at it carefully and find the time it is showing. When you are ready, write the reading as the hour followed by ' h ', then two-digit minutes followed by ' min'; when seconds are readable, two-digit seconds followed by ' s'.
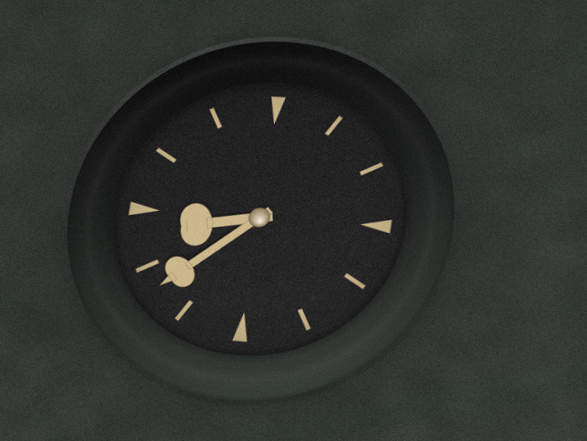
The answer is 8 h 38 min
